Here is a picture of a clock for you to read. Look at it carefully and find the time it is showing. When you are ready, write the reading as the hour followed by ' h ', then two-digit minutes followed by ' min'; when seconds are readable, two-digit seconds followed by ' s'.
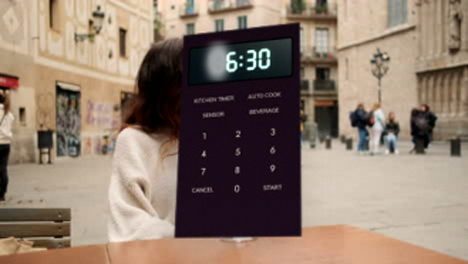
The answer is 6 h 30 min
